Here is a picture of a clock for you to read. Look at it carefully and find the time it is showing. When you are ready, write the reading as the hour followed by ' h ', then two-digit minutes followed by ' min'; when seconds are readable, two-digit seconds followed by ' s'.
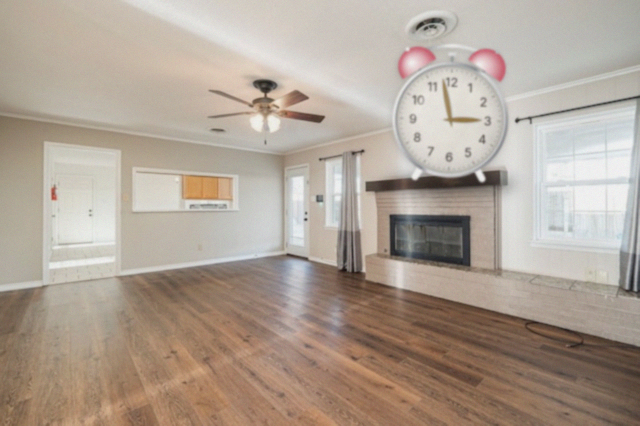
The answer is 2 h 58 min
